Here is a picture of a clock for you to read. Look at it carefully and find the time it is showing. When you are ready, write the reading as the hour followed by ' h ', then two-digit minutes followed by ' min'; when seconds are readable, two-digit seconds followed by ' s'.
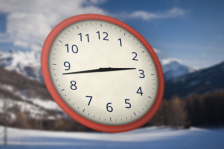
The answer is 2 h 43 min
